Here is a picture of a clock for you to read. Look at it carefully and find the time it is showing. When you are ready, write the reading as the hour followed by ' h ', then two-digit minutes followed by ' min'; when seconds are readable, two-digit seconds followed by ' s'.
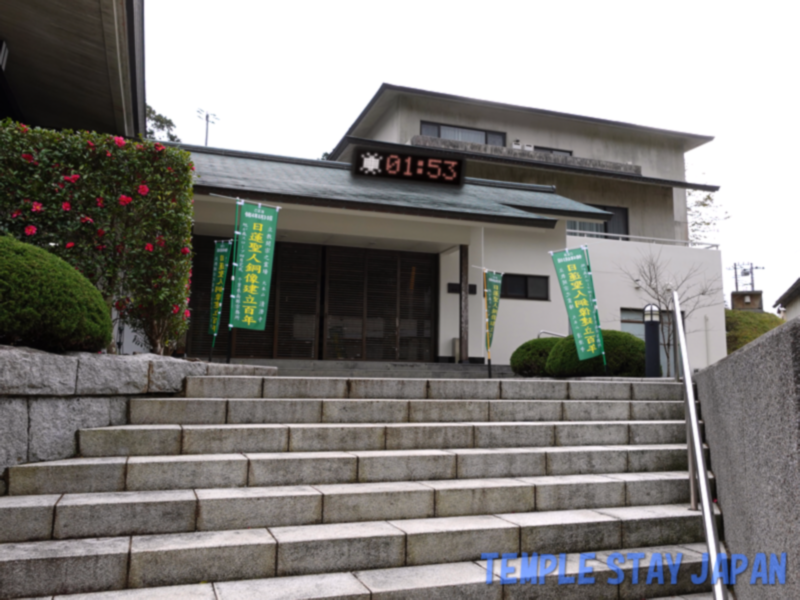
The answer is 1 h 53 min
